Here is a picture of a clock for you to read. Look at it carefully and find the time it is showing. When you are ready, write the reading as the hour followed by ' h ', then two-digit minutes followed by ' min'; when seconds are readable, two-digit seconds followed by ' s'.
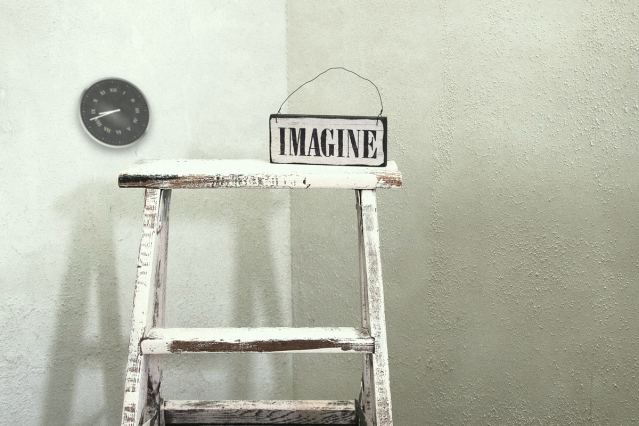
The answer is 8 h 42 min
